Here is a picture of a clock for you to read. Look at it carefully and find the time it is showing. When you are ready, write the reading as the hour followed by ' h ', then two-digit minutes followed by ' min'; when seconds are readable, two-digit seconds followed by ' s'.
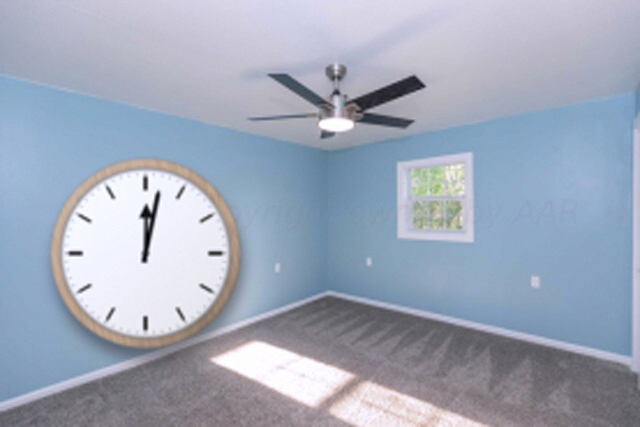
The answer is 12 h 02 min
